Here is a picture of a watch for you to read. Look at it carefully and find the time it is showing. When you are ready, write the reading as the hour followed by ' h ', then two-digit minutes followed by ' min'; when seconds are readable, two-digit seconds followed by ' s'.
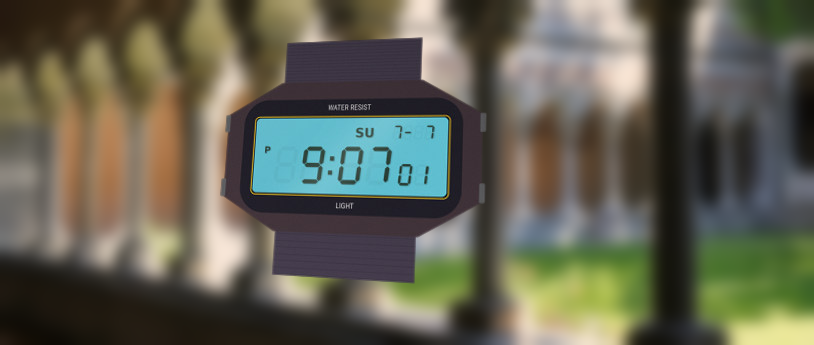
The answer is 9 h 07 min 01 s
